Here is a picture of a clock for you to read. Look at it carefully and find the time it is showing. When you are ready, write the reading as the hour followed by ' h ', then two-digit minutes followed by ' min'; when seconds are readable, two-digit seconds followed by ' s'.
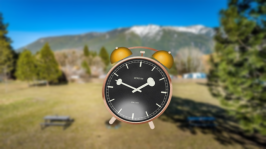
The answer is 1 h 48 min
